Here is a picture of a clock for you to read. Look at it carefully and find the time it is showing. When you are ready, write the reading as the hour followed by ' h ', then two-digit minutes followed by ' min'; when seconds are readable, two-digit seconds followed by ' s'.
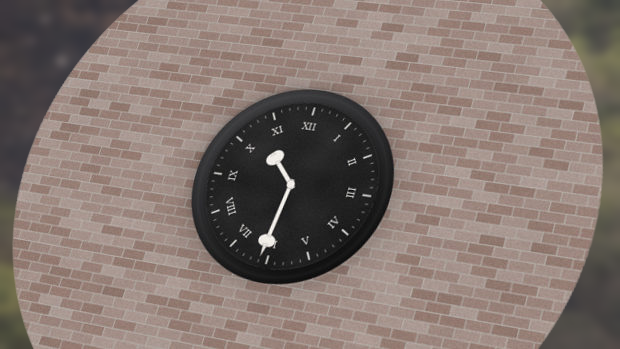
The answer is 10 h 31 min
